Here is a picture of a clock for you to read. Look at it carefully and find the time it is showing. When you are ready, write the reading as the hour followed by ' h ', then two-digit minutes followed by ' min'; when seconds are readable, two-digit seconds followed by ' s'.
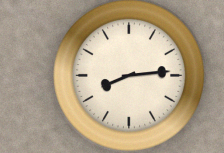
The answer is 8 h 14 min
